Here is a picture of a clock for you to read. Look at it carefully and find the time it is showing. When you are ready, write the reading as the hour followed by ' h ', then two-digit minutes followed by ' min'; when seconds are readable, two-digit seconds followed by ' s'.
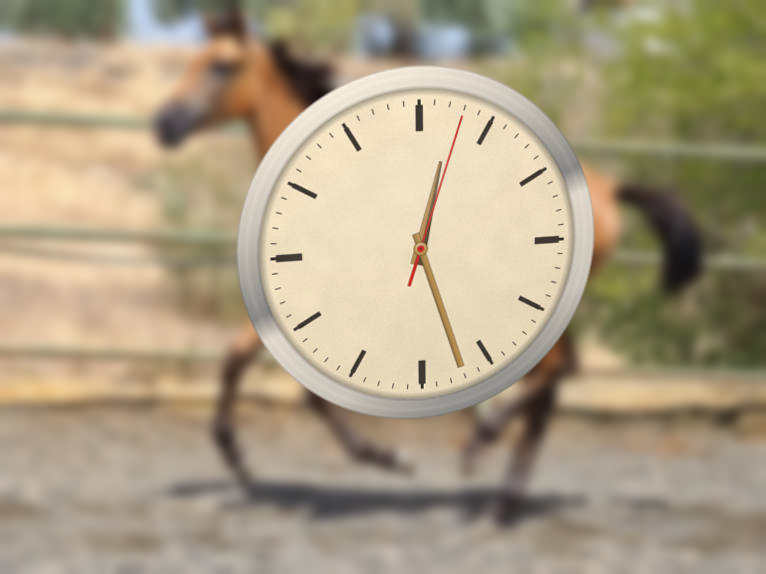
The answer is 12 h 27 min 03 s
